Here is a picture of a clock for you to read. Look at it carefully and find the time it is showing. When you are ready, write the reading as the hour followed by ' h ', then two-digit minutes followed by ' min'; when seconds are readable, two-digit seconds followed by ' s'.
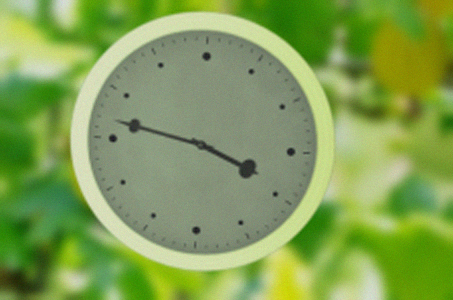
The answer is 3 h 47 min
